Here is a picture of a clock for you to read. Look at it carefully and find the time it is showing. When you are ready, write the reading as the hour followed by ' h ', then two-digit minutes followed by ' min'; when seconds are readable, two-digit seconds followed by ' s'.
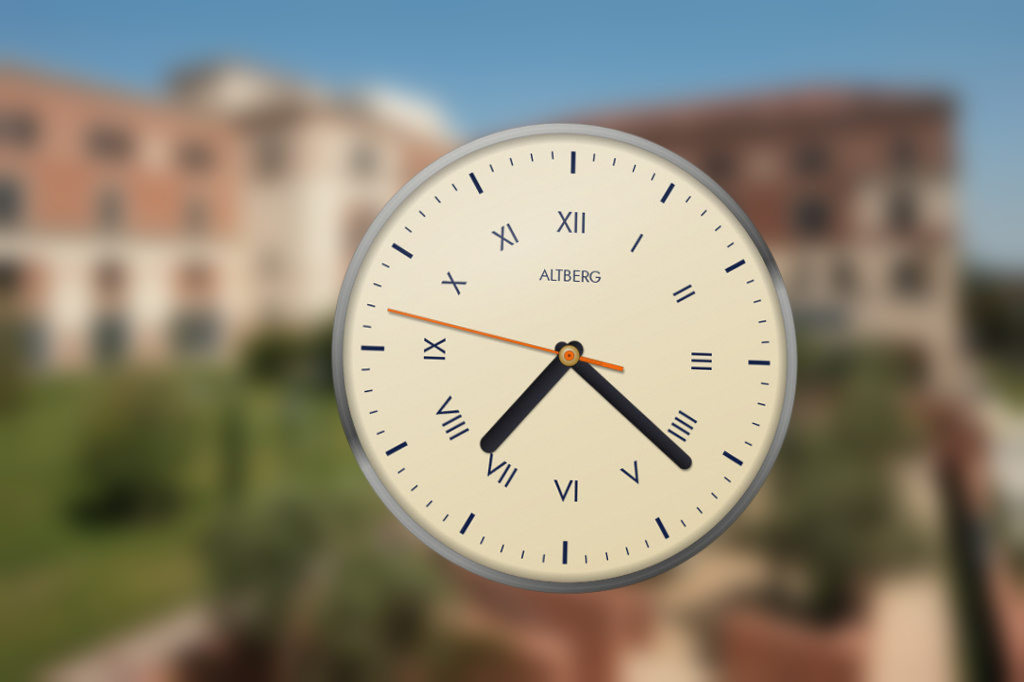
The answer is 7 h 21 min 47 s
